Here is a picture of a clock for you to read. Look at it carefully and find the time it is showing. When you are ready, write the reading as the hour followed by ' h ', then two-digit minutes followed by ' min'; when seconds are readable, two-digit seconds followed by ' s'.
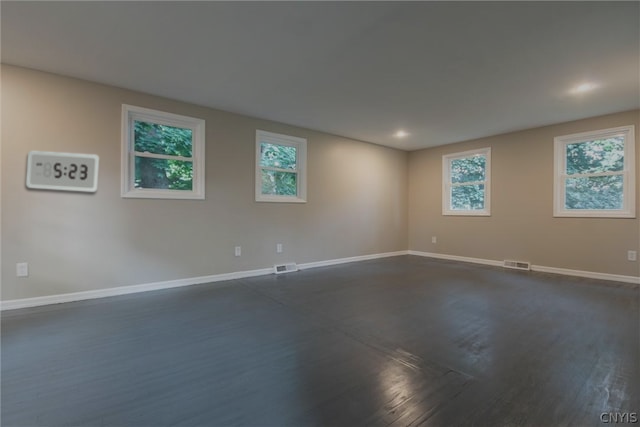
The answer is 5 h 23 min
